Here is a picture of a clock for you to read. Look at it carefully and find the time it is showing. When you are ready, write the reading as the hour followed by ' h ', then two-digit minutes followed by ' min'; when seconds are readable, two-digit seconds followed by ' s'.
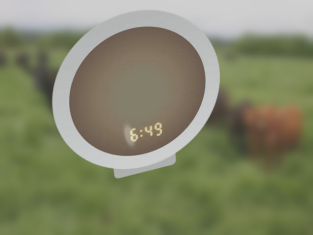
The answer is 6 h 49 min
